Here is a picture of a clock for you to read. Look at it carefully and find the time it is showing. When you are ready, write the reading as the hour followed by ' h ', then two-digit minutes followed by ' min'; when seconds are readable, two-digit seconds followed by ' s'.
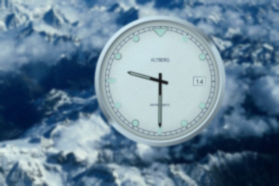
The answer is 9 h 30 min
